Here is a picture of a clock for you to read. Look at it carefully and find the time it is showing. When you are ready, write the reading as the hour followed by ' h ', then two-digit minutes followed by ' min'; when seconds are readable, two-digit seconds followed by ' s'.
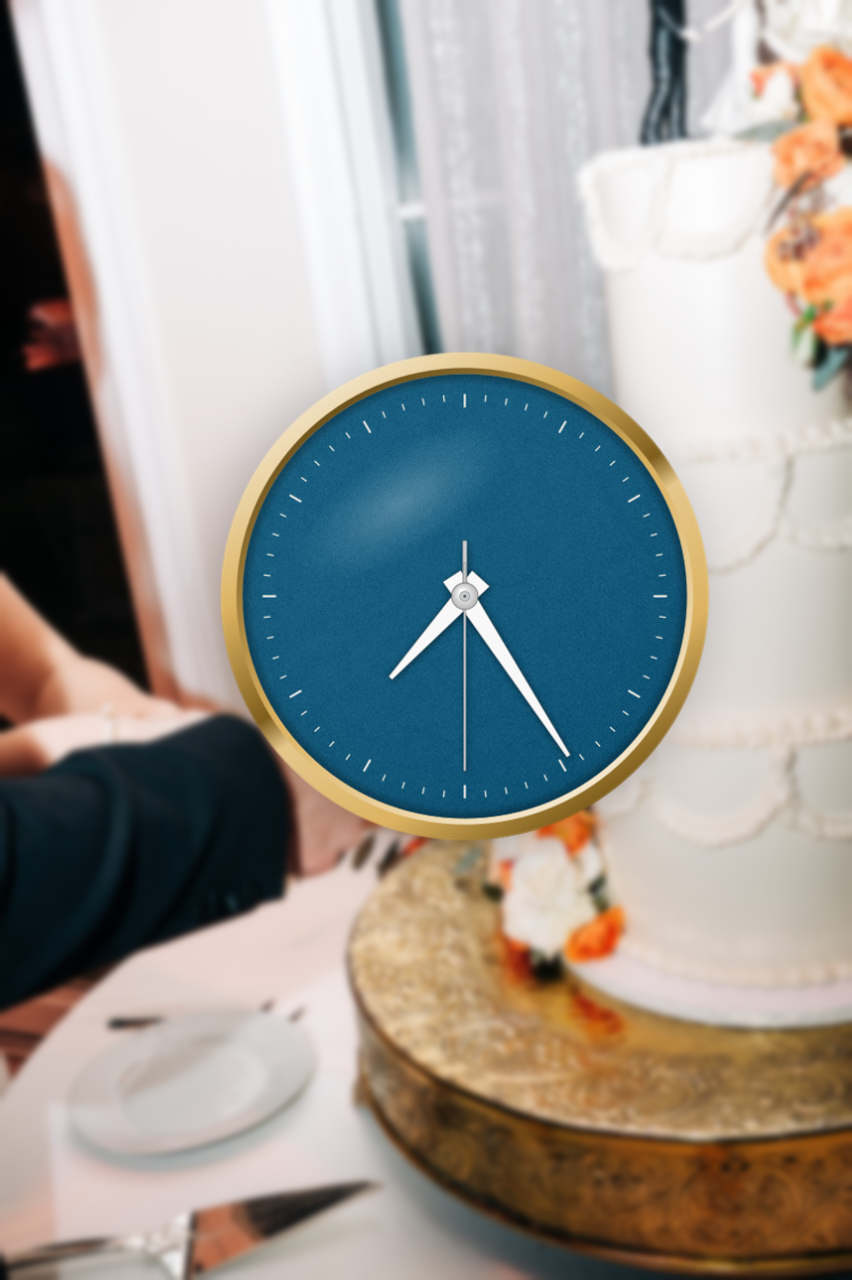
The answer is 7 h 24 min 30 s
